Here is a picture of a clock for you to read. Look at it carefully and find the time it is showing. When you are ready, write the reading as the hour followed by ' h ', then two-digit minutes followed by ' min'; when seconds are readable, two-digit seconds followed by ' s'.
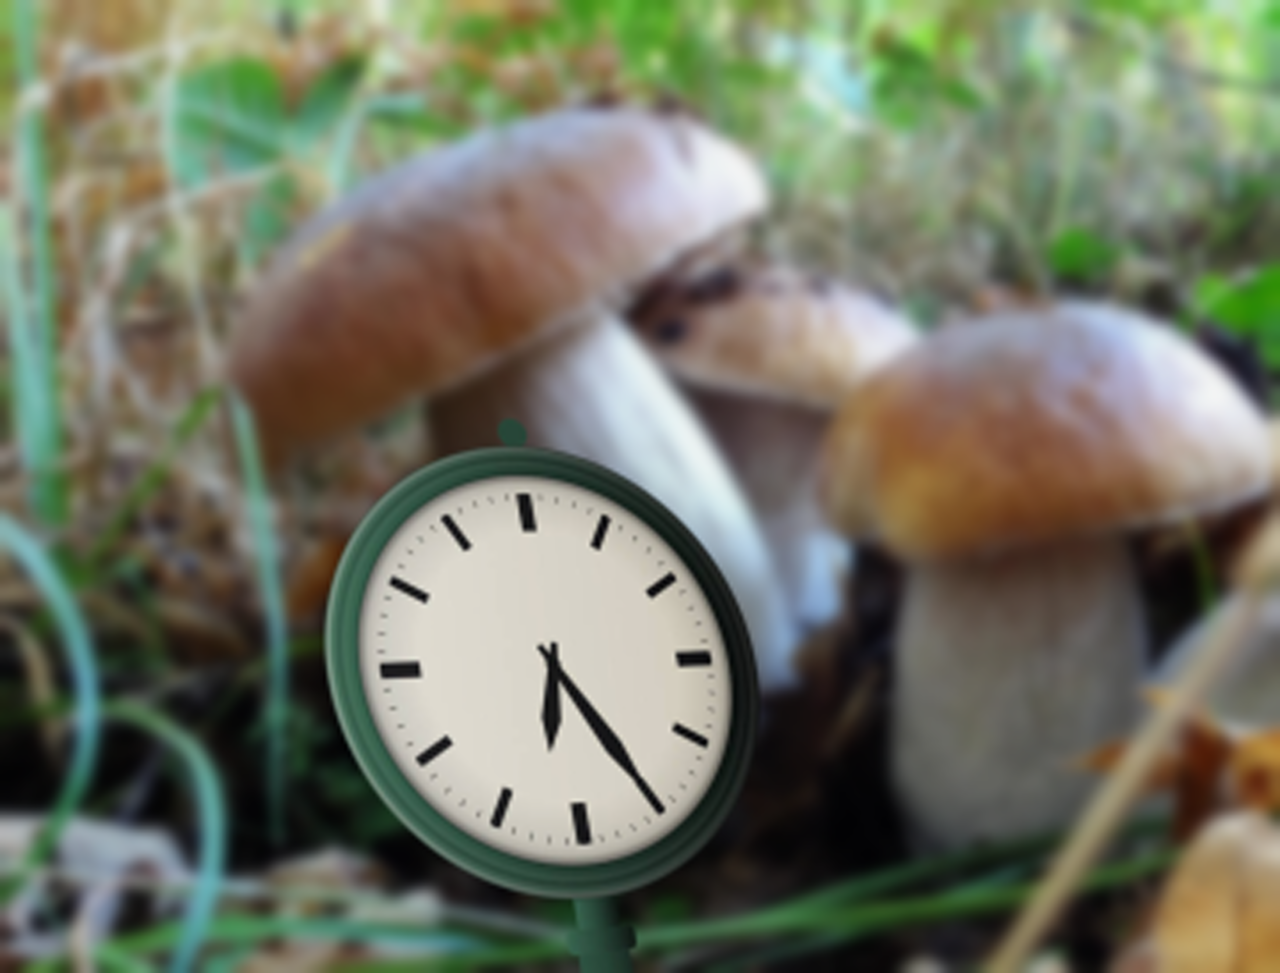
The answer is 6 h 25 min
